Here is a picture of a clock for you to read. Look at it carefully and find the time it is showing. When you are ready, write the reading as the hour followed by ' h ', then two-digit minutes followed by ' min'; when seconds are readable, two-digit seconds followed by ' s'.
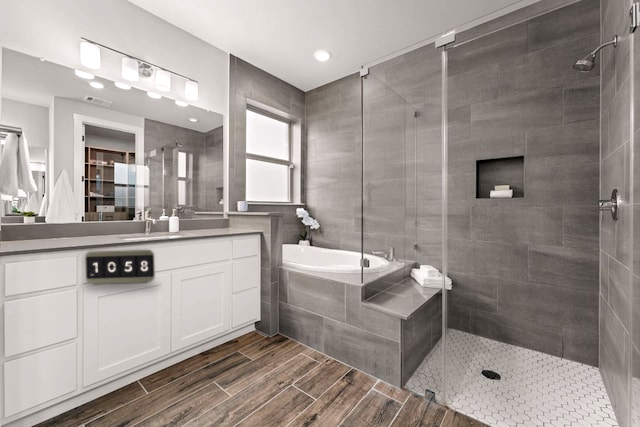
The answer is 10 h 58 min
